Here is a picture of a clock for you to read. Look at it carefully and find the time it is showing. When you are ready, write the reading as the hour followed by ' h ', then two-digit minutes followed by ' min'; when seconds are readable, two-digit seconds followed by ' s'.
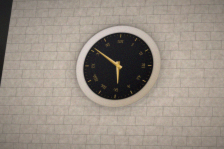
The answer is 5 h 51 min
